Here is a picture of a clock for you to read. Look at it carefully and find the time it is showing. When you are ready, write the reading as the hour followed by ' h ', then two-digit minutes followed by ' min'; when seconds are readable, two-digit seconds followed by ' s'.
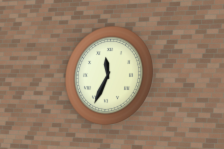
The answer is 11 h 34 min
